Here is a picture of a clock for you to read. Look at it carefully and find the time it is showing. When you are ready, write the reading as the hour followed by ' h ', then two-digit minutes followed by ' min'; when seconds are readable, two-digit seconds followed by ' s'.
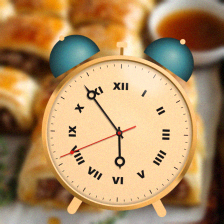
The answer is 5 h 53 min 41 s
